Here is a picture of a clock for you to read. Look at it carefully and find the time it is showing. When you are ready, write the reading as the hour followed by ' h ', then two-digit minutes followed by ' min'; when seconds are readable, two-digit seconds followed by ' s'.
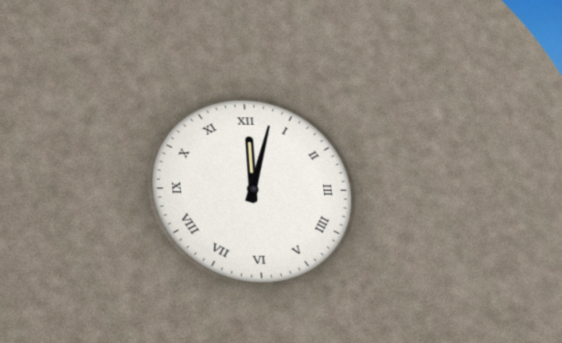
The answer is 12 h 03 min
